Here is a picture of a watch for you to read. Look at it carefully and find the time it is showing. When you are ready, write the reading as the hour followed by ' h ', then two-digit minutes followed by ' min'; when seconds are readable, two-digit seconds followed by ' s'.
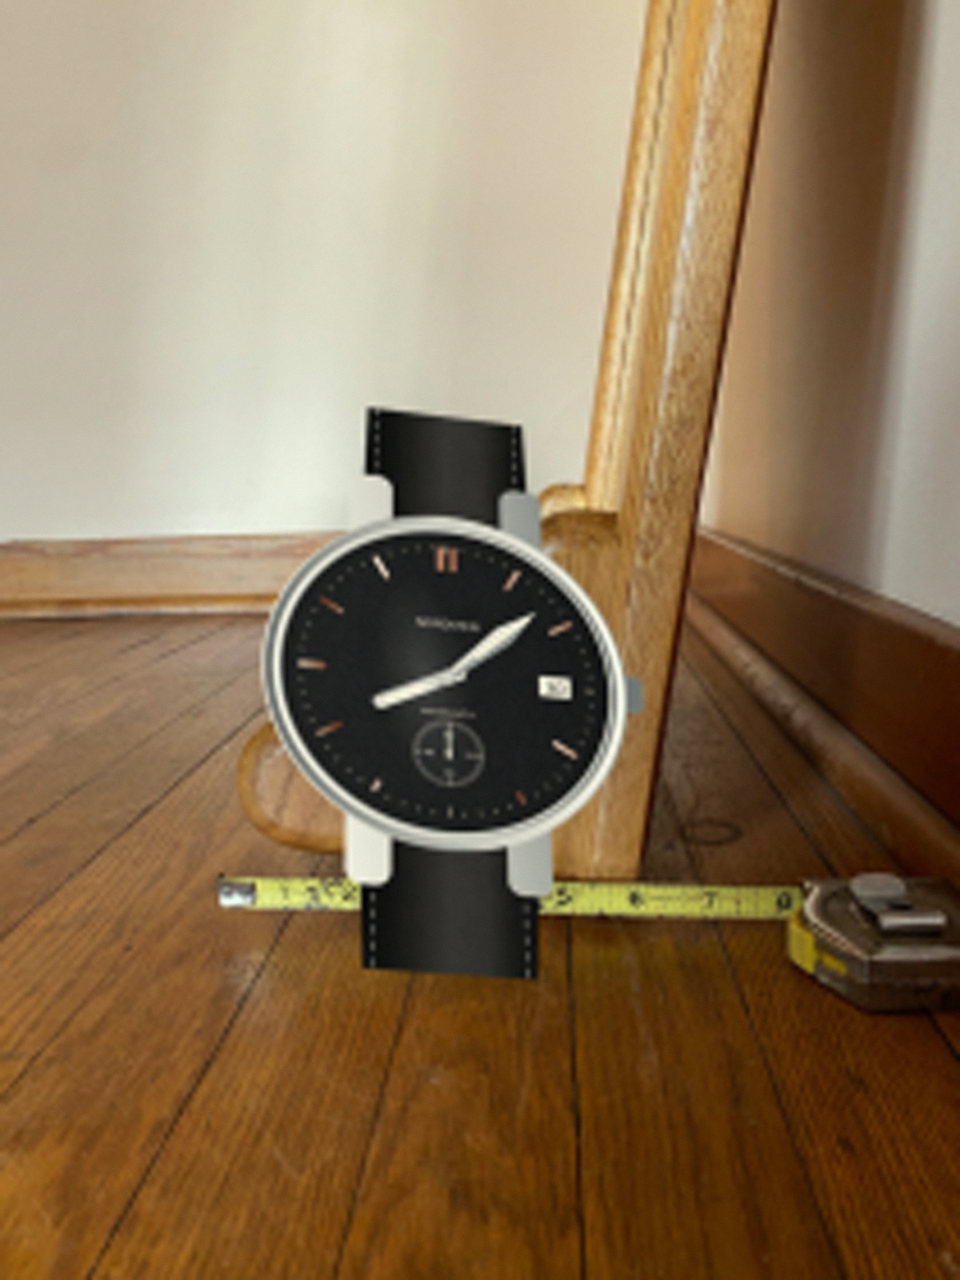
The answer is 8 h 08 min
